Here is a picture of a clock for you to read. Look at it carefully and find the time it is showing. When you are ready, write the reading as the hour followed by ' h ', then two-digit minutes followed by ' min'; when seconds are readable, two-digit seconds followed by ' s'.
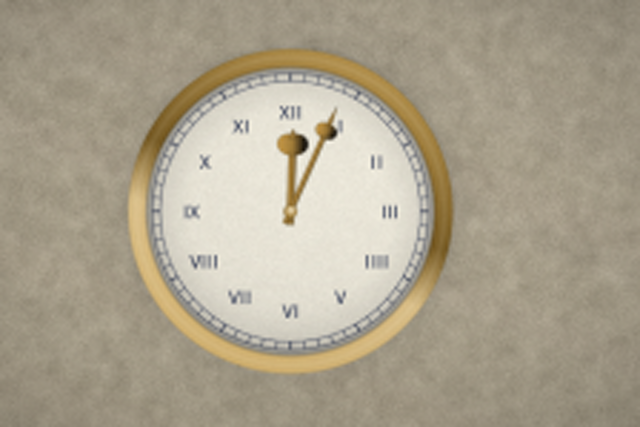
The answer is 12 h 04 min
